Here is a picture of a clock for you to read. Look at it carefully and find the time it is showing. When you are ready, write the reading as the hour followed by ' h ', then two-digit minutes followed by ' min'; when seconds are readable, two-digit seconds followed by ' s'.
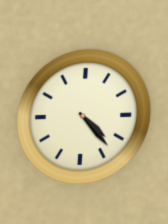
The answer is 4 h 23 min
